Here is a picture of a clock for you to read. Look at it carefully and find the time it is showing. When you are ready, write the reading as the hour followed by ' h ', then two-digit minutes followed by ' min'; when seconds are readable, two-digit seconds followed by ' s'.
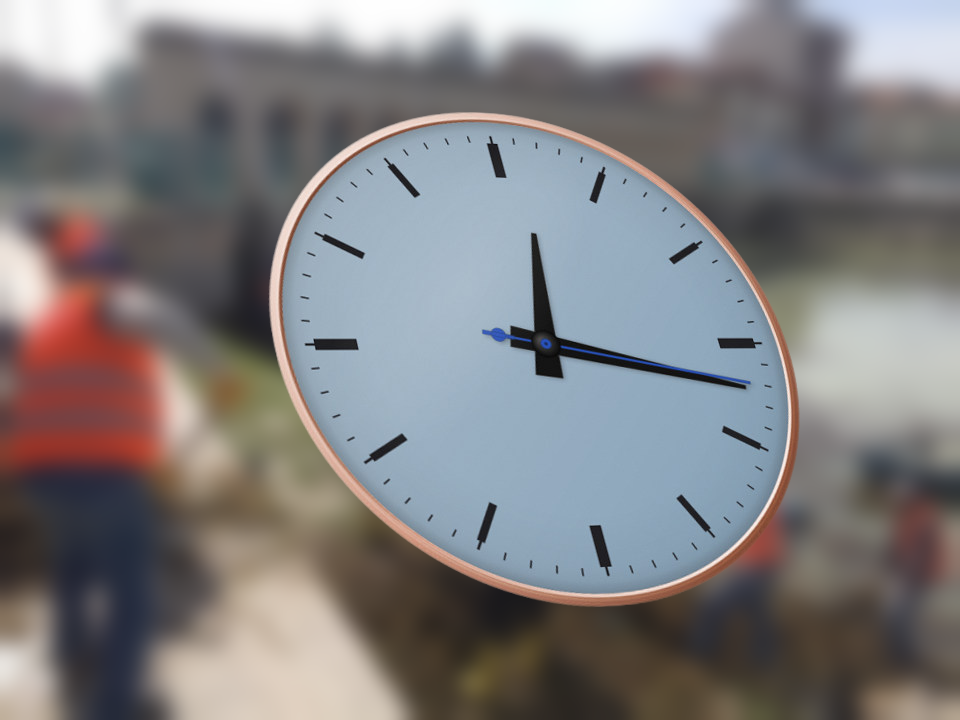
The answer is 12 h 17 min 17 s
